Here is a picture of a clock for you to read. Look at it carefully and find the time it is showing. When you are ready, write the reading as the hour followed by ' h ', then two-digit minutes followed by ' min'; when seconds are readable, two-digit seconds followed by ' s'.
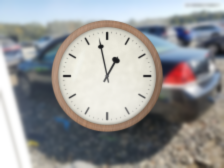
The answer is 12 h 58 min
